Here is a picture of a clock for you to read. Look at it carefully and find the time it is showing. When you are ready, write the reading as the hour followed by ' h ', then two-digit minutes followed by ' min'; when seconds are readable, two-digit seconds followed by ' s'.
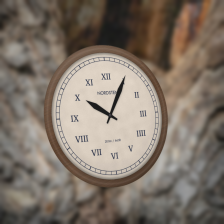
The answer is 10 h 05 min
